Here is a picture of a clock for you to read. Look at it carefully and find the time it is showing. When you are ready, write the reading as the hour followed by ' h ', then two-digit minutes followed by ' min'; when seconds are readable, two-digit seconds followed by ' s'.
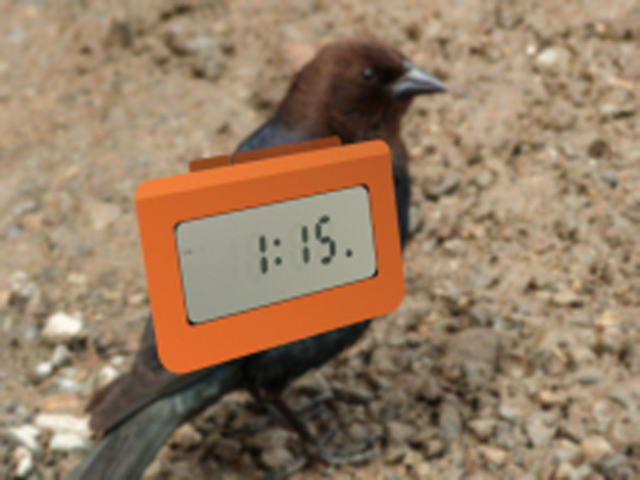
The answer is 1 h 15 min
